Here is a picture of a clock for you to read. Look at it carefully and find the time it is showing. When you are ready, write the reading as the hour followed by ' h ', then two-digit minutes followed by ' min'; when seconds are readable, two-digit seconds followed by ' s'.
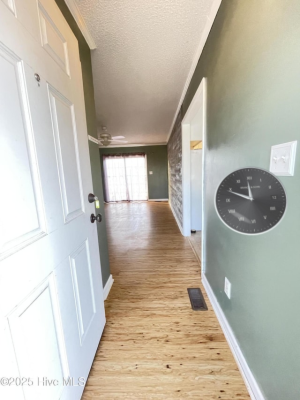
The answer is 11 h 49 min
